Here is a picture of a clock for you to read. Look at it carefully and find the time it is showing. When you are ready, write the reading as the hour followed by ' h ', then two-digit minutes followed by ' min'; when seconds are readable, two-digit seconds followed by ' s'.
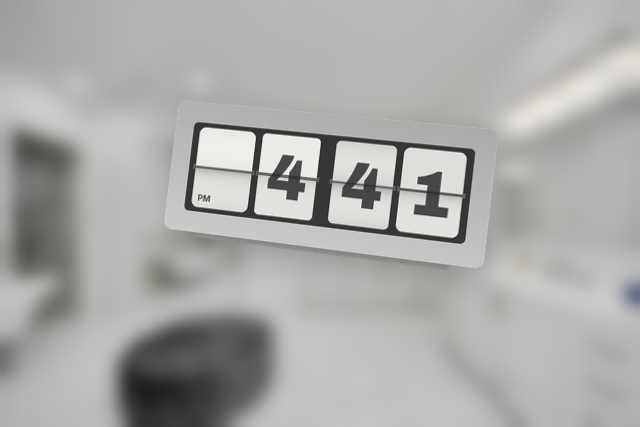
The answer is 4 h 41 min
